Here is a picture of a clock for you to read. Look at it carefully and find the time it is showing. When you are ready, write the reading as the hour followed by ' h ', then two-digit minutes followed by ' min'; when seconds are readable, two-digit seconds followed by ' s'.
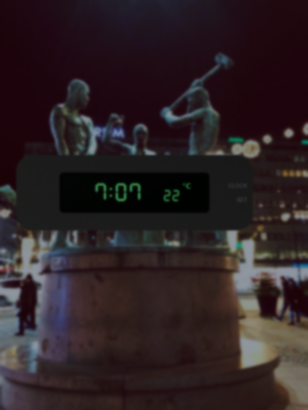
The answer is 7 h 07 min
